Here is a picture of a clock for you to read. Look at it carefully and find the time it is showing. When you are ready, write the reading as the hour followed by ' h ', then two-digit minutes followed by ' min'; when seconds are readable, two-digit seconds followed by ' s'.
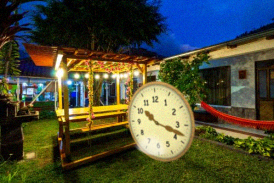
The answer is 10 h 18 min
